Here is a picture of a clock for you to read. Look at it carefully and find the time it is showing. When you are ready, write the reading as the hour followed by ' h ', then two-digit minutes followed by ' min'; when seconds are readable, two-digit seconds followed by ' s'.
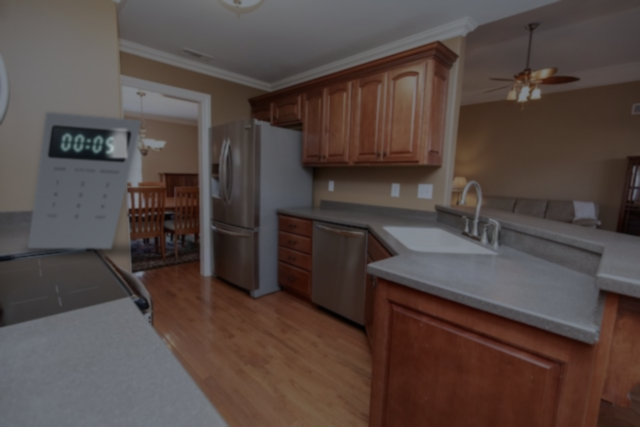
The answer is 0 h 05 min
